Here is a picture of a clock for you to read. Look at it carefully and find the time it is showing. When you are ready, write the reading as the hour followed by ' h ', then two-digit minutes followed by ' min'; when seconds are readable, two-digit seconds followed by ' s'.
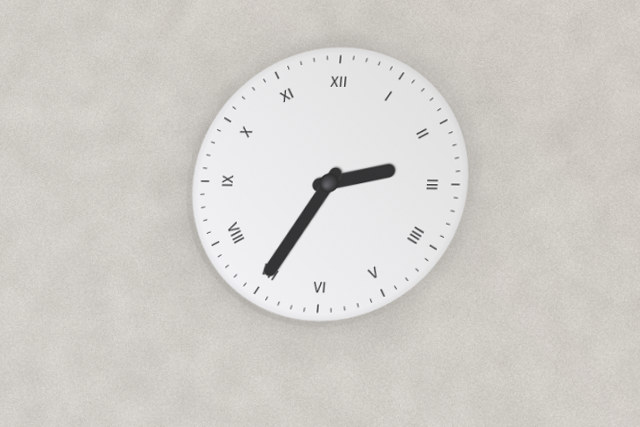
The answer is 2 h 35 min
